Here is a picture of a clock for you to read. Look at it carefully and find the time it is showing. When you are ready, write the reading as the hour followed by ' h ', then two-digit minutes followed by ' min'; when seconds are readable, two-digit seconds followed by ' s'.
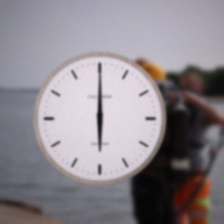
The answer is 6 h 00 min
